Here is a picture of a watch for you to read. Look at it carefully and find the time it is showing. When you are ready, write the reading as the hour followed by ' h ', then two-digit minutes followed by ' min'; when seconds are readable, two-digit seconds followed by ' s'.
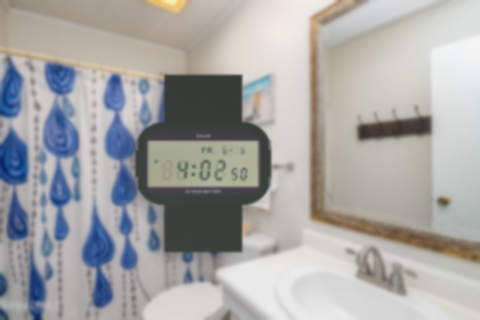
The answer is 4 h 02 min 50 s
